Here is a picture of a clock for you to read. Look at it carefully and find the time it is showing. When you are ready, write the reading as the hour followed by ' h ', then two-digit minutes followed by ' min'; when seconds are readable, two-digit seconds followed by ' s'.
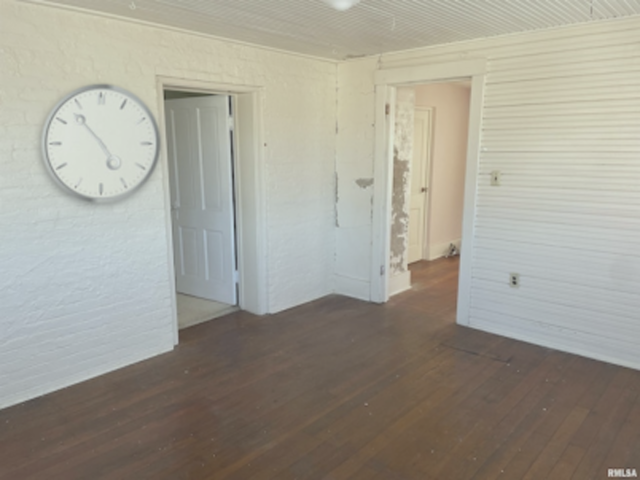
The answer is 4 h 53 min
